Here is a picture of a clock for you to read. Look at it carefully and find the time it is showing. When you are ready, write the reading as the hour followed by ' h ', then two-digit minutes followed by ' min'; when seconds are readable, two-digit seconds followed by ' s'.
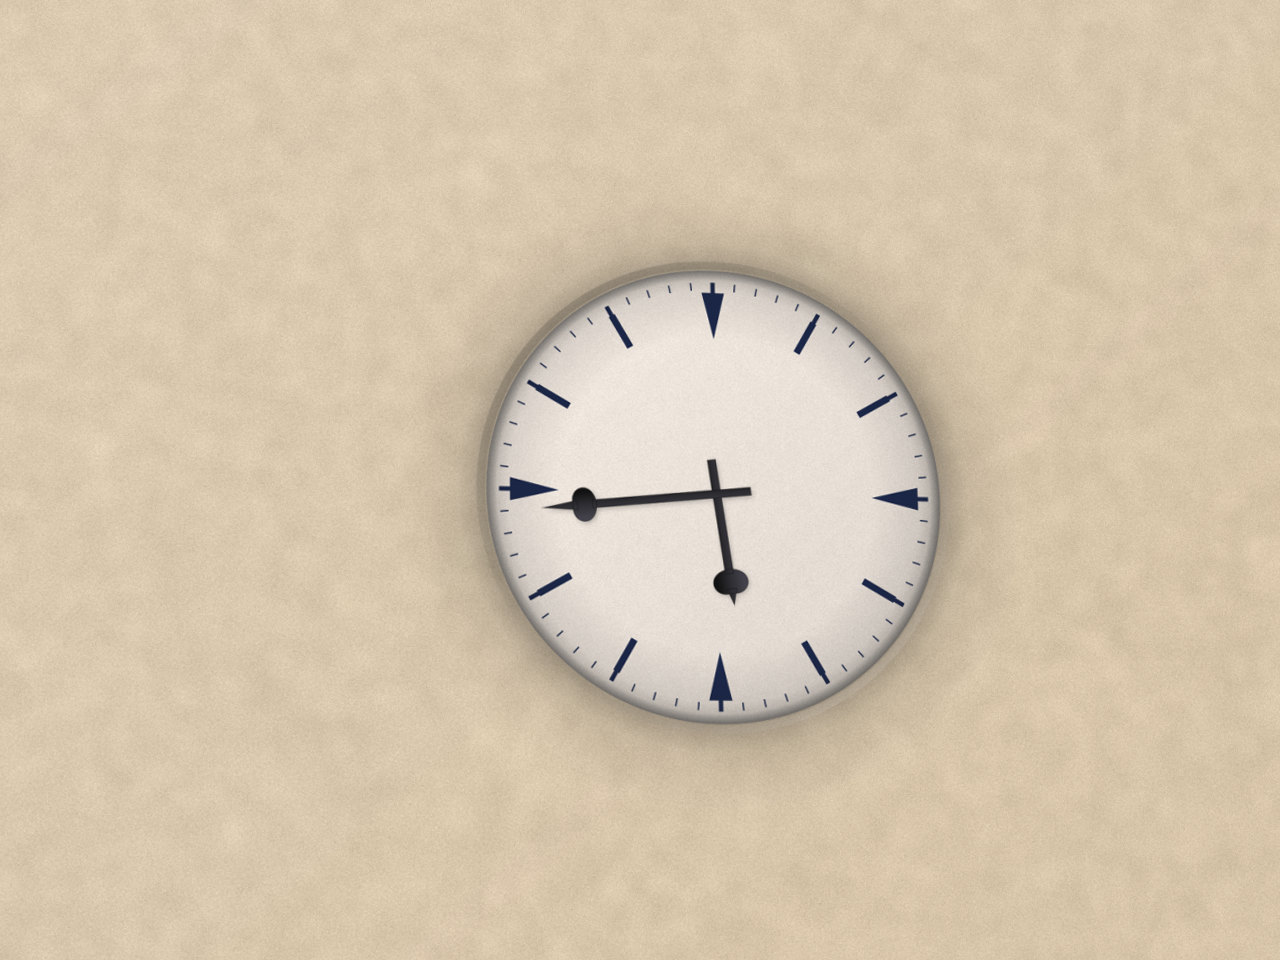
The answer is 5 h 44 min
